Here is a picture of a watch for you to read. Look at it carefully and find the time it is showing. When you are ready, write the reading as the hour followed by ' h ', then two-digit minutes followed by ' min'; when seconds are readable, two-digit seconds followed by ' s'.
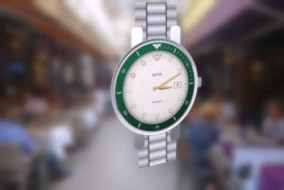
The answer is 3 h 11 min
